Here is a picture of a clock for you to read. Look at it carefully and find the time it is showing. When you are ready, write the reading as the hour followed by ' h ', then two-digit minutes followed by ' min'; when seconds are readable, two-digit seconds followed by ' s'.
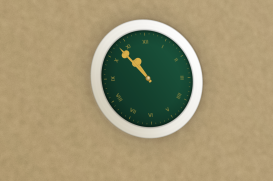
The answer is 10 h 53 min
